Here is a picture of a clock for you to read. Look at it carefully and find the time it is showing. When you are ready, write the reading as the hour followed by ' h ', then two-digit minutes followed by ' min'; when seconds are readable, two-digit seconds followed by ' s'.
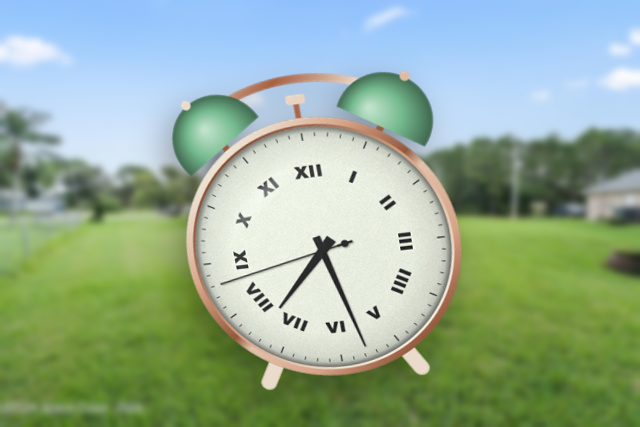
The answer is 7 h 27 min 43 s
